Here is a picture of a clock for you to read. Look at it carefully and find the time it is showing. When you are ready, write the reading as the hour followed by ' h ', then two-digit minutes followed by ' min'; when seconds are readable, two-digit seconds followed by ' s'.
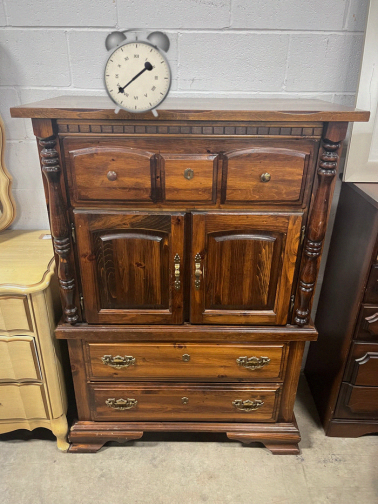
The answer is 1 h 38 min
